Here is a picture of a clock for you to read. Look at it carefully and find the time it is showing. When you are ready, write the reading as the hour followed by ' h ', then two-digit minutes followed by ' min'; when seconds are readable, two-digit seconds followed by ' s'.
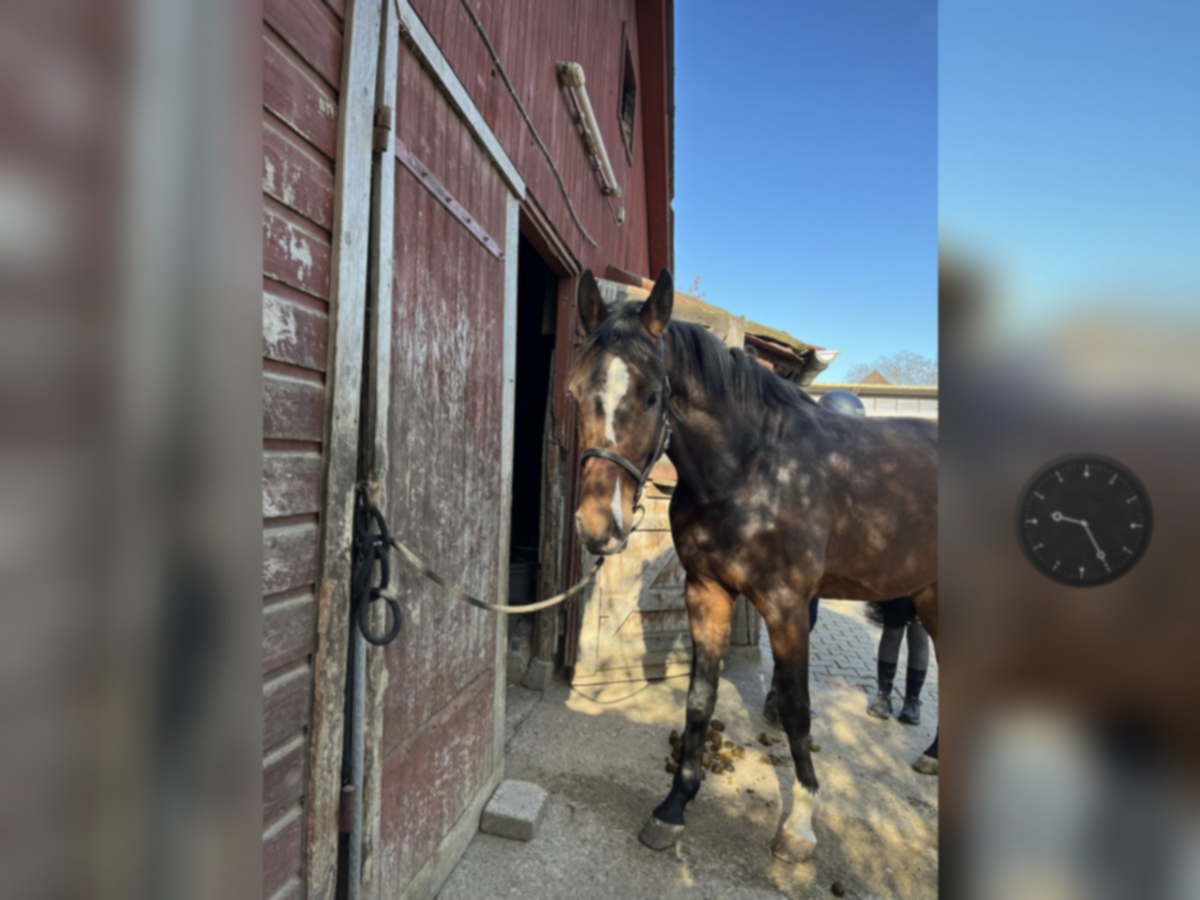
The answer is 9 h 25 min
